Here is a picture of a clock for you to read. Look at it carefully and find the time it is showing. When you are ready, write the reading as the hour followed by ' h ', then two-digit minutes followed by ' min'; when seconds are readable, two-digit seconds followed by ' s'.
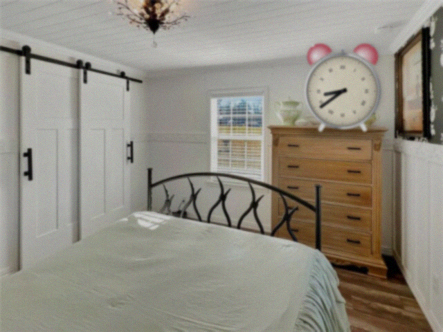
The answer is 8 h 39 min
